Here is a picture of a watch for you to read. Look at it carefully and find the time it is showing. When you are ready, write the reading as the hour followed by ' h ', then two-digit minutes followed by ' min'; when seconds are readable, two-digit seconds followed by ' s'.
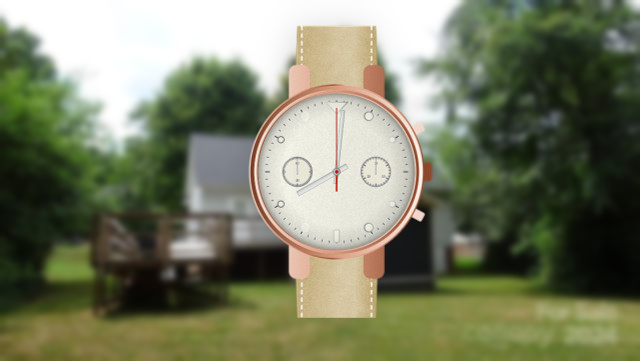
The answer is 8 h 01 min
